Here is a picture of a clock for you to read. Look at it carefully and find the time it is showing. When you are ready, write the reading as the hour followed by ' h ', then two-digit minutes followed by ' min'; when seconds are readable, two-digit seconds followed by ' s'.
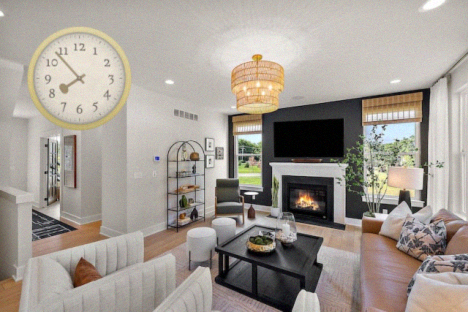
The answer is 7 h 53 min
